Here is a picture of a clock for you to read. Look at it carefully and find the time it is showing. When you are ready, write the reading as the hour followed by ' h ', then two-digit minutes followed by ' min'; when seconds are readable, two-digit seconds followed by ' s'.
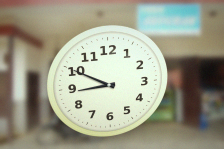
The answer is 8 h 50 min
